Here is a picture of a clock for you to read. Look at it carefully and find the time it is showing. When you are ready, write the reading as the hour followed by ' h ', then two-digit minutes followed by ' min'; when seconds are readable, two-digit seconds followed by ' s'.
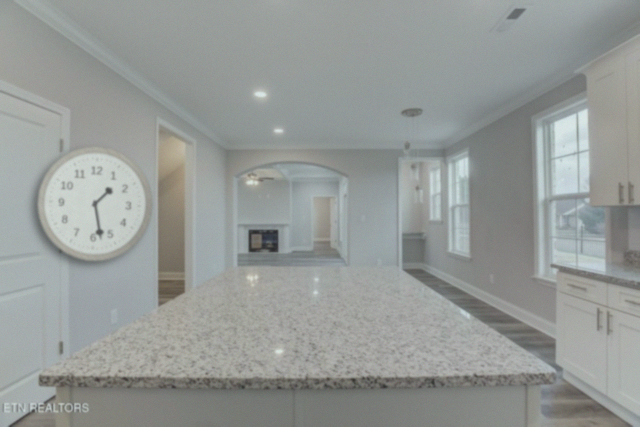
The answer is 1 h 28 min
